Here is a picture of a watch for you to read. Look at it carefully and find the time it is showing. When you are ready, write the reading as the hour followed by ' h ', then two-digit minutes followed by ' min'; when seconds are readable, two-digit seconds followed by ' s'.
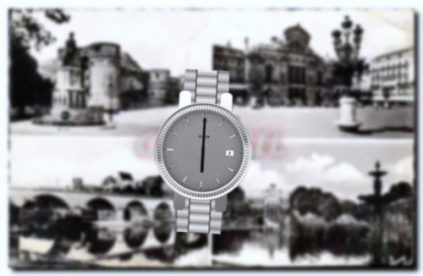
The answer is 6 h 00 min
